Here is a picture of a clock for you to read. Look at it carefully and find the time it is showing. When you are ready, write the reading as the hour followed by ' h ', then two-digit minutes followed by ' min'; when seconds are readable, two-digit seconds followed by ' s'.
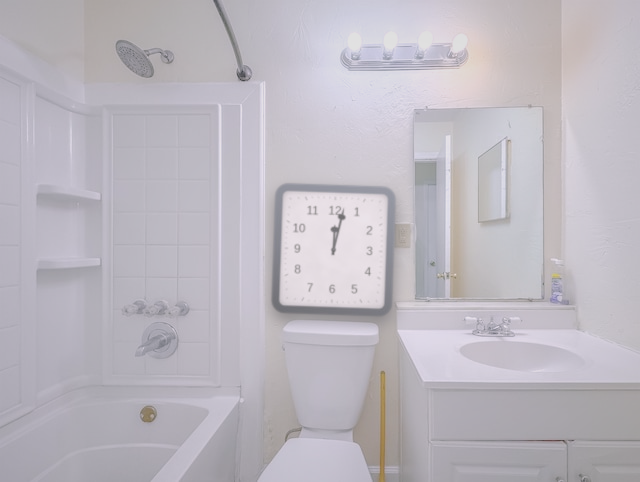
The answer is 12 h 02 min
